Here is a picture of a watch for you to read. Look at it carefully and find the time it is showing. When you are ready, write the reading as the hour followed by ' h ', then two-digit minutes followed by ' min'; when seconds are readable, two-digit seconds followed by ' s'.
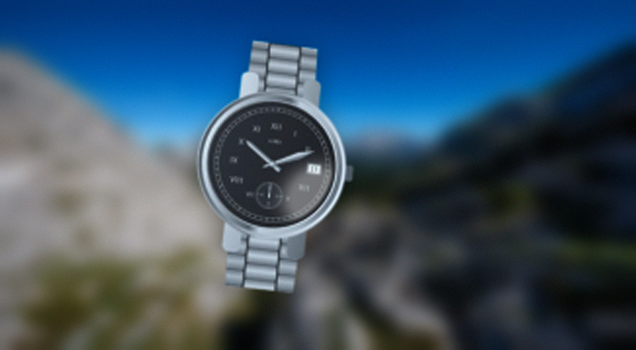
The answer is 10 h 11 min
